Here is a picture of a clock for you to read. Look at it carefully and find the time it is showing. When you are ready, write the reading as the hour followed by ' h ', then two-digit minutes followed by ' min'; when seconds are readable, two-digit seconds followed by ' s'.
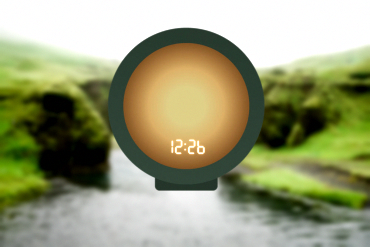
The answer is 12 h 26 min
